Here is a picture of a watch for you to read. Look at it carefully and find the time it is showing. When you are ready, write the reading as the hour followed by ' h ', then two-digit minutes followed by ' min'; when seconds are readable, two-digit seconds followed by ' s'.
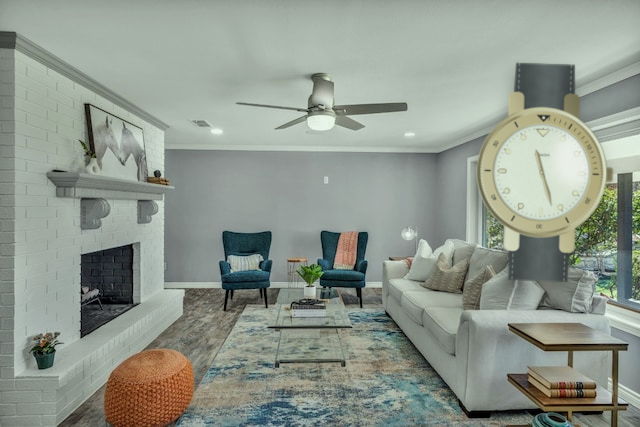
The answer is 11 h 27 min
